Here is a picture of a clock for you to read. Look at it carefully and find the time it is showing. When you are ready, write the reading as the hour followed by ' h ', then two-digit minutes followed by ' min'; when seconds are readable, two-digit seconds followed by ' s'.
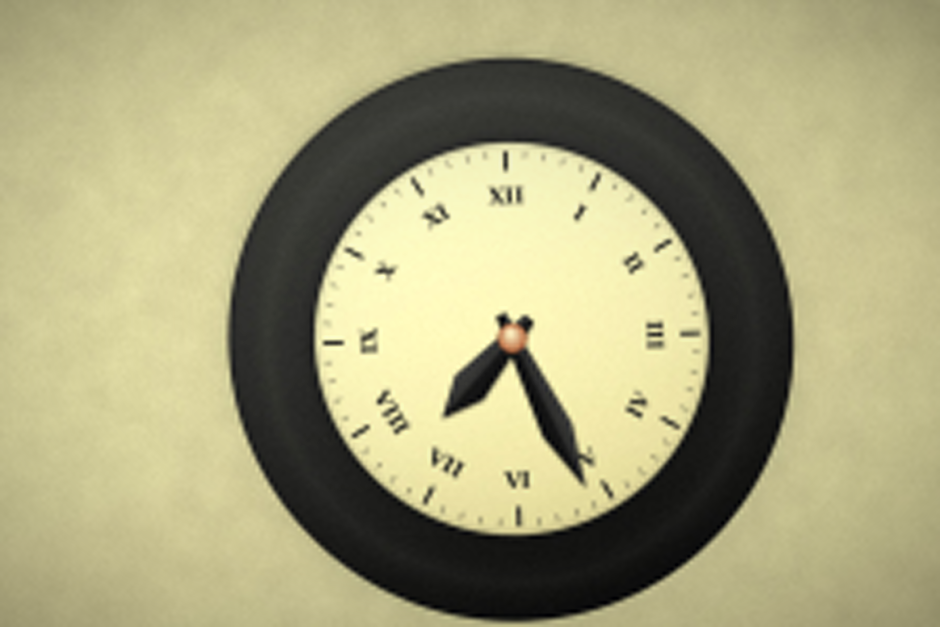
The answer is 7 h 26 min
